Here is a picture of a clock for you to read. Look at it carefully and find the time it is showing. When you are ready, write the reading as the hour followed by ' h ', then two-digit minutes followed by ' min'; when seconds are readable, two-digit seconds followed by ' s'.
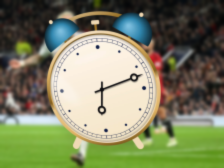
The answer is 6 h 12 min
